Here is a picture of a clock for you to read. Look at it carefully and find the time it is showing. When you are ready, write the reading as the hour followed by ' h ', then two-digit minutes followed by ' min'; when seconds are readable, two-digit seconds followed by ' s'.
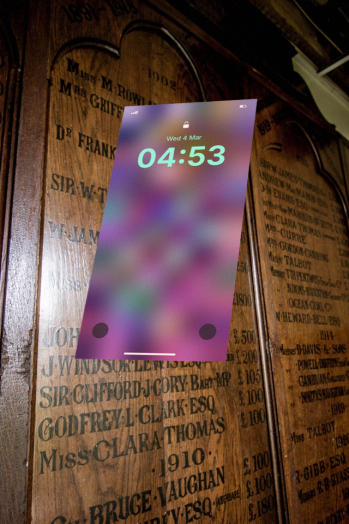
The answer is 4 h 53 min
